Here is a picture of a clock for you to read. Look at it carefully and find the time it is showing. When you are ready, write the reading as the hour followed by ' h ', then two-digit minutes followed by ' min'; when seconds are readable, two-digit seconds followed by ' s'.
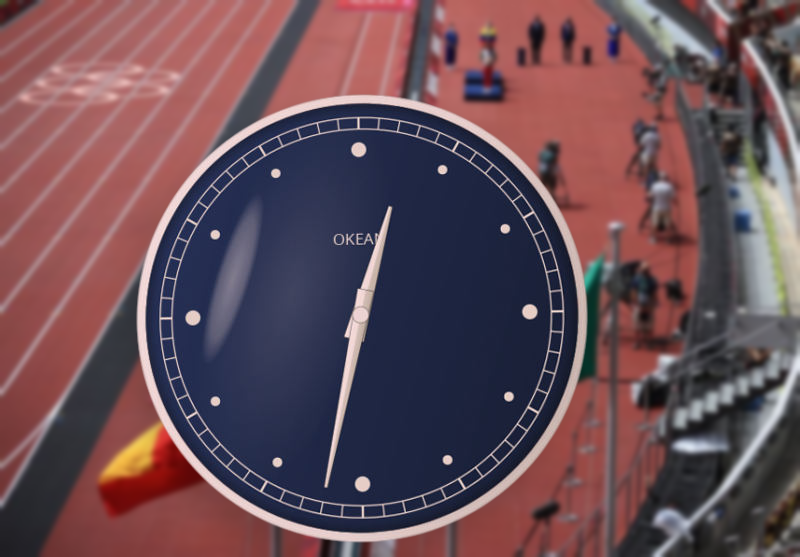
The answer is 12 h 32 min
